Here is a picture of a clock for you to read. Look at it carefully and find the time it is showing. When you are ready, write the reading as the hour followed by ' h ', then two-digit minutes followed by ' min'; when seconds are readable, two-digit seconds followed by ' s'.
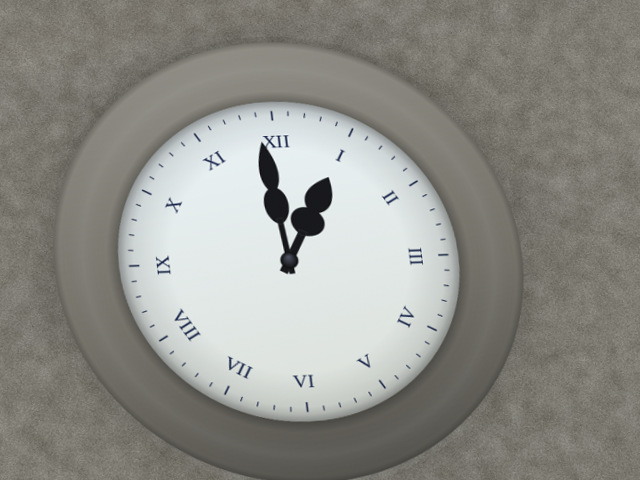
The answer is 12 h 59 min
